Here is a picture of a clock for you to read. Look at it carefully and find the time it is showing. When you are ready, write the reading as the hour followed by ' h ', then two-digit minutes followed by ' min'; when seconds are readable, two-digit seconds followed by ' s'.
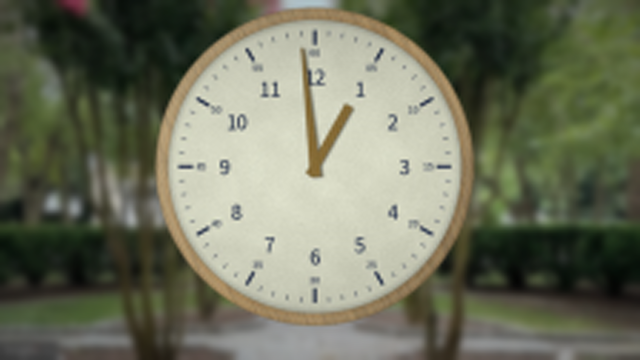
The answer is 12 h 59 min
